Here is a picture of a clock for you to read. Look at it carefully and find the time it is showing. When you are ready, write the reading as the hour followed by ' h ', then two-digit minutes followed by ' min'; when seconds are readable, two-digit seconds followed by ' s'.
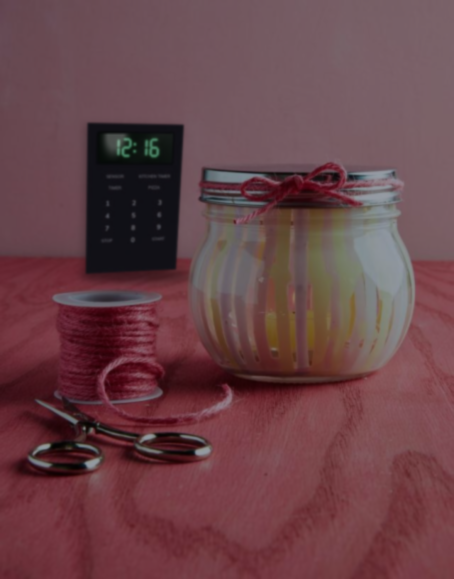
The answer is 12 h 16 min
